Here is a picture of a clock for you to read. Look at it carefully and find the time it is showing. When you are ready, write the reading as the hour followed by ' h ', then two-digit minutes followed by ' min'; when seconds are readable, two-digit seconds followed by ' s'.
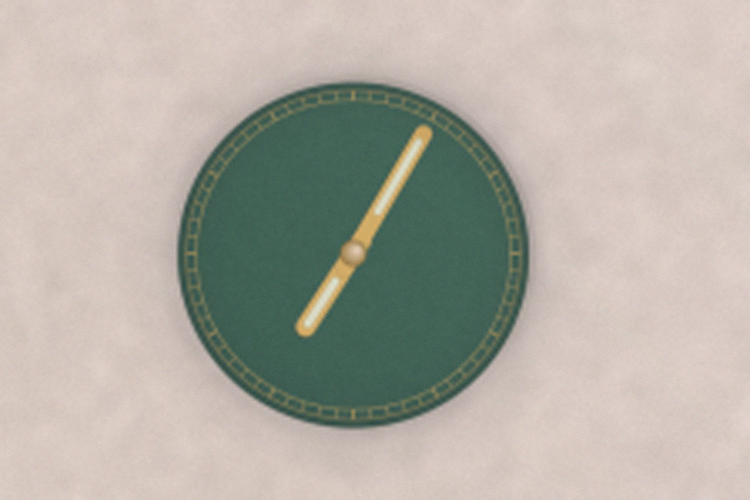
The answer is 7 h 05 min
